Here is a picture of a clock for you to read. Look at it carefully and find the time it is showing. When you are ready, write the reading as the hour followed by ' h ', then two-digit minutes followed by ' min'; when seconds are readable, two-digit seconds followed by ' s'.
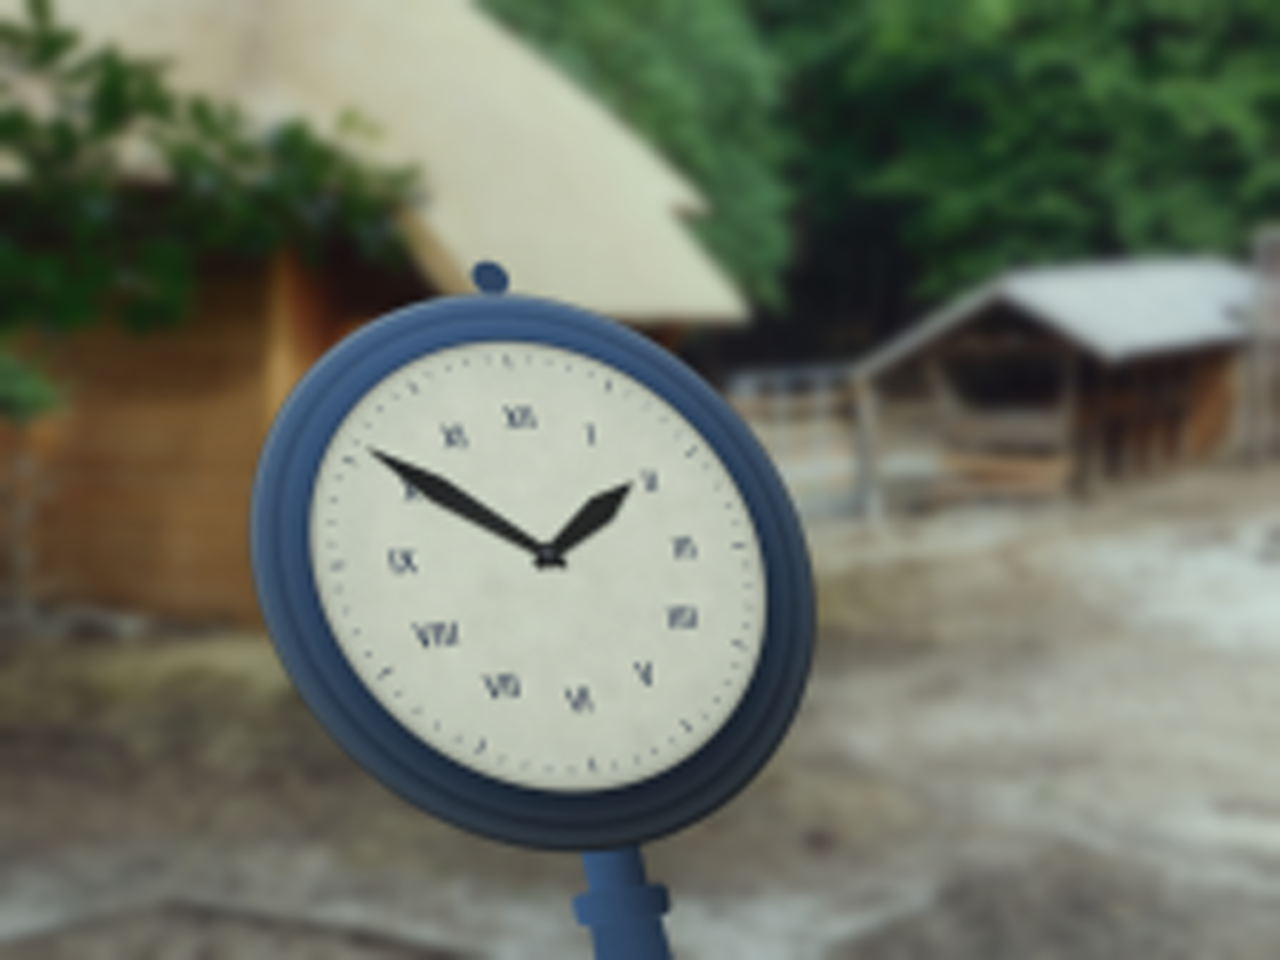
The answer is 1 h 51 min
